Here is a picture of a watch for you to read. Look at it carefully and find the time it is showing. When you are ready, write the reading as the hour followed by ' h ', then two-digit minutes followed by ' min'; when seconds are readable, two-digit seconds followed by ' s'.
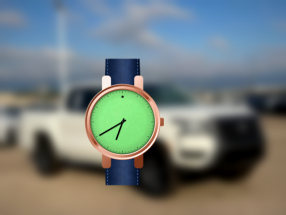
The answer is 6 h 40 min
